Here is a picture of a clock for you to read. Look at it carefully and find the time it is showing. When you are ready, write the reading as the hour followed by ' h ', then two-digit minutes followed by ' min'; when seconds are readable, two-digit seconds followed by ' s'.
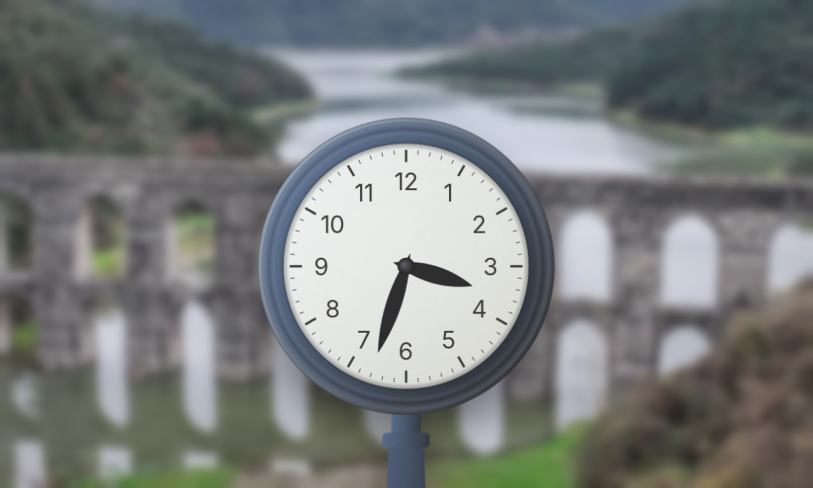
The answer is 3 h 33 min
